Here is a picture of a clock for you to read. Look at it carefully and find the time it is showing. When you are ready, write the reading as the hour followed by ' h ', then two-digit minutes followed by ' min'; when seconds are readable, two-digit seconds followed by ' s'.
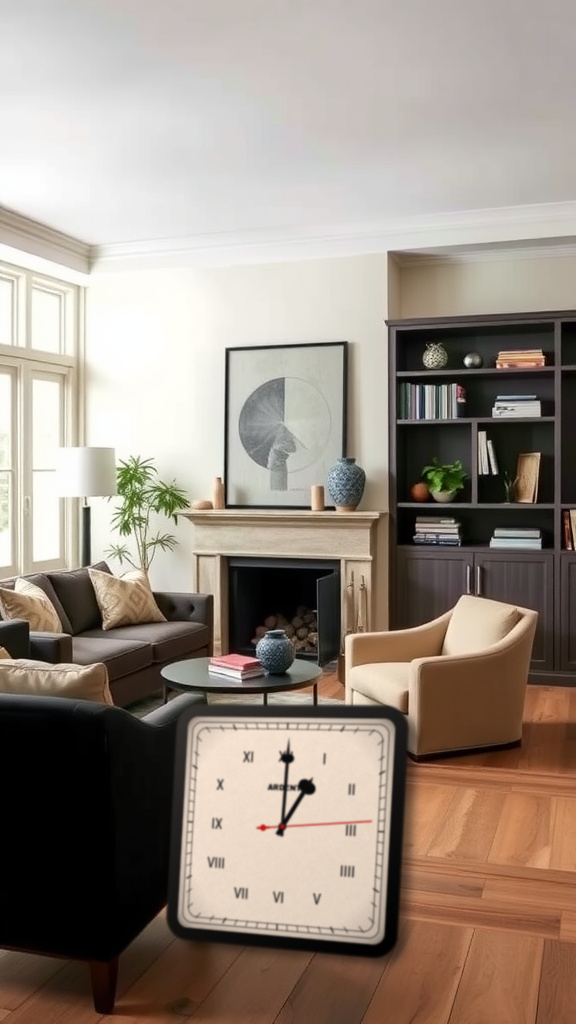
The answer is 1 h 00 min 14 s
